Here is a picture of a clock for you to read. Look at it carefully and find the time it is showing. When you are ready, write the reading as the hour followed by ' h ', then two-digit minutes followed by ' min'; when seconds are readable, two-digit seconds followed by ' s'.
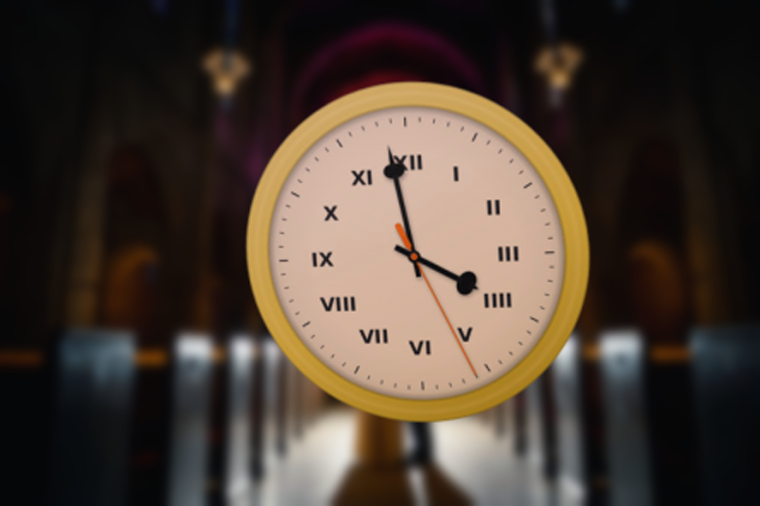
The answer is 3 h 58 min 26 s
